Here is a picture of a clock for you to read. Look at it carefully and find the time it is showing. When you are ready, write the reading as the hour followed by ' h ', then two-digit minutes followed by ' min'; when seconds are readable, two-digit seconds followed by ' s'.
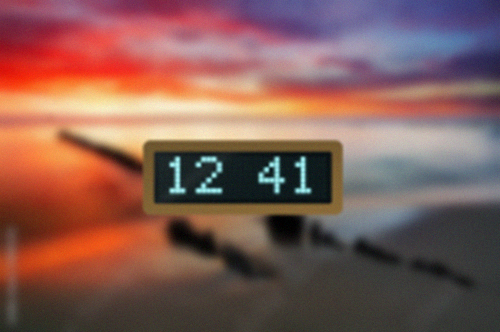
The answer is 12 h 41 min
